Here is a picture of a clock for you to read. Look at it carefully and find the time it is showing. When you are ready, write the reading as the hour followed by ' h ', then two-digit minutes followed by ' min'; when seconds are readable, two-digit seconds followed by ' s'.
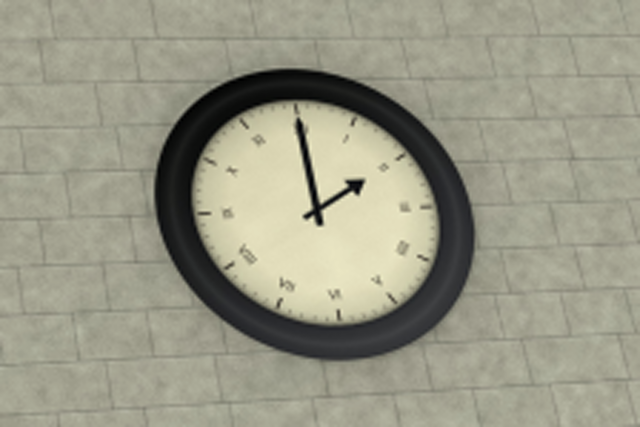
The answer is 2 h 00 min
